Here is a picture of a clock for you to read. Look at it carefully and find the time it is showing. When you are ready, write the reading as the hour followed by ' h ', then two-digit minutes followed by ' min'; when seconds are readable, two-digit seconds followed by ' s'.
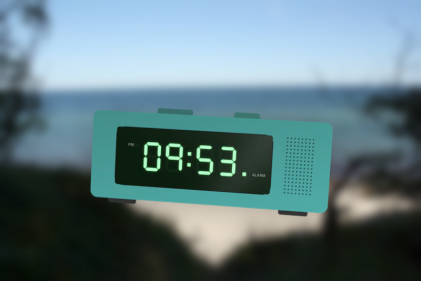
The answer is 9 h 53 min
